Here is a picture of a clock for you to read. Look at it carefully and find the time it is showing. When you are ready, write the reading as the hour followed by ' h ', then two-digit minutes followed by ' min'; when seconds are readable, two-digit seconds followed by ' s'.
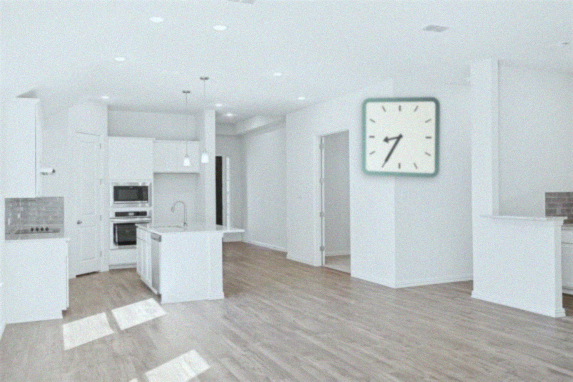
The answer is 8 h 35 min
